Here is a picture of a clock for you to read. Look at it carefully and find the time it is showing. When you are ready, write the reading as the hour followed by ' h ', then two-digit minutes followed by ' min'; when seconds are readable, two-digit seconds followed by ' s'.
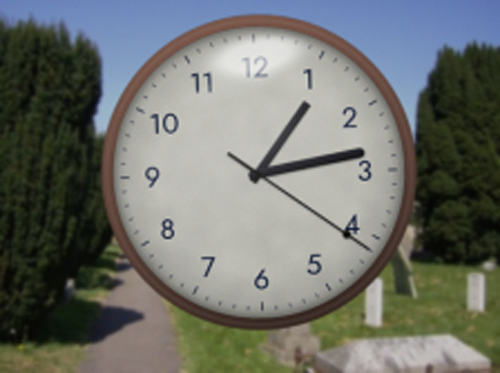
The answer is 1 h 13 min 21 s
